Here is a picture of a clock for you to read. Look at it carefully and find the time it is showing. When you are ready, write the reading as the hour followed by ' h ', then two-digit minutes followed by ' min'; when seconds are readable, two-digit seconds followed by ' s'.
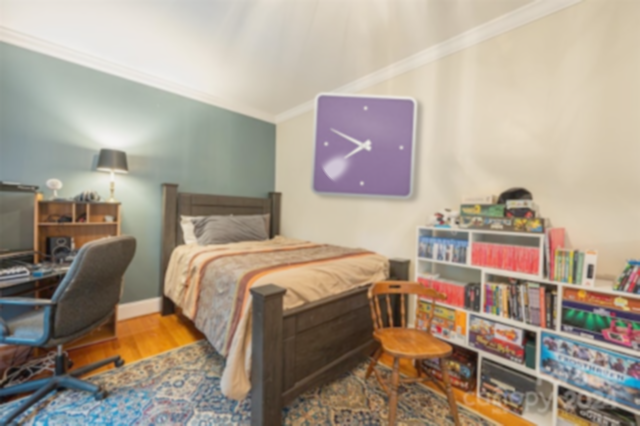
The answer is 7 h 49 min
